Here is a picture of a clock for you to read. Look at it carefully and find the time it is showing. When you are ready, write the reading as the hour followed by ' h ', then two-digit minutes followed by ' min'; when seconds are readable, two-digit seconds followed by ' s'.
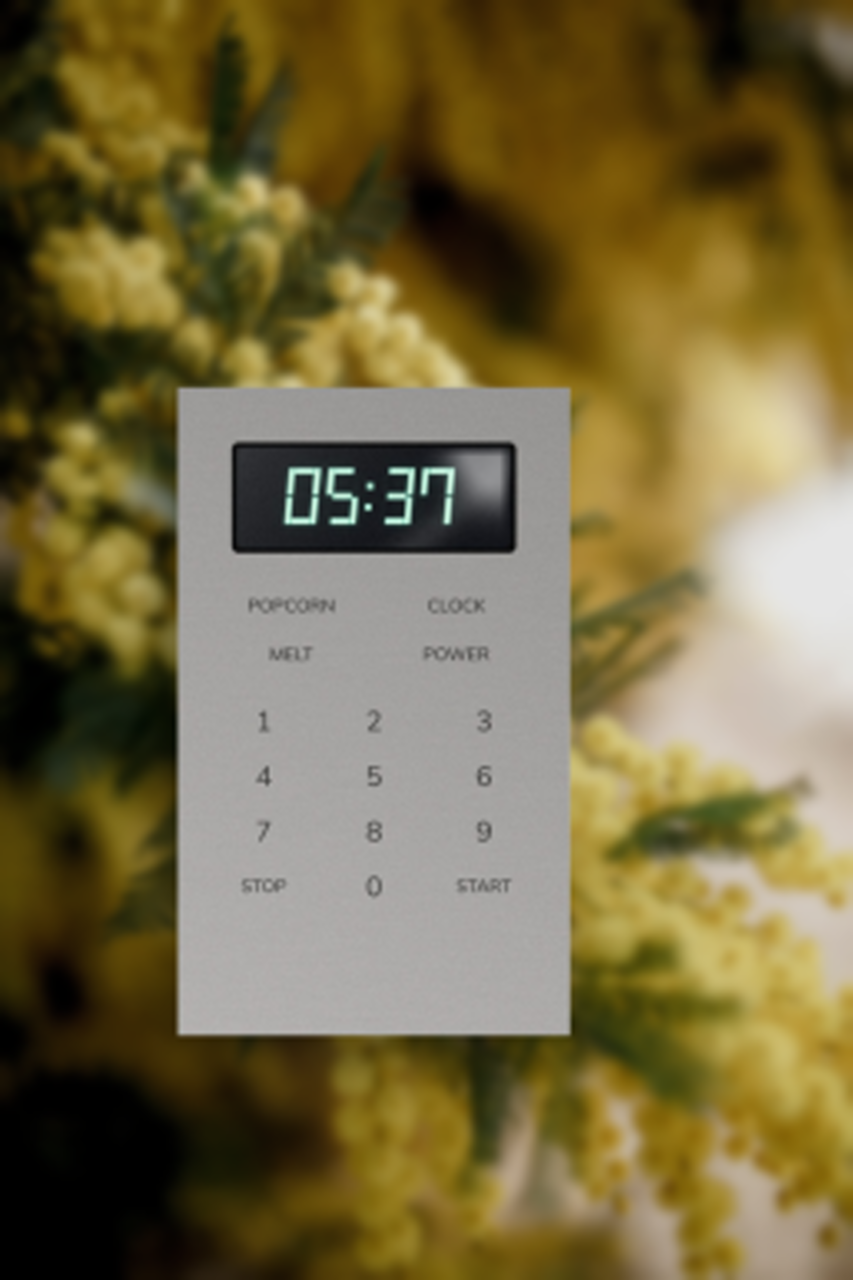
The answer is 5 h 37 min
